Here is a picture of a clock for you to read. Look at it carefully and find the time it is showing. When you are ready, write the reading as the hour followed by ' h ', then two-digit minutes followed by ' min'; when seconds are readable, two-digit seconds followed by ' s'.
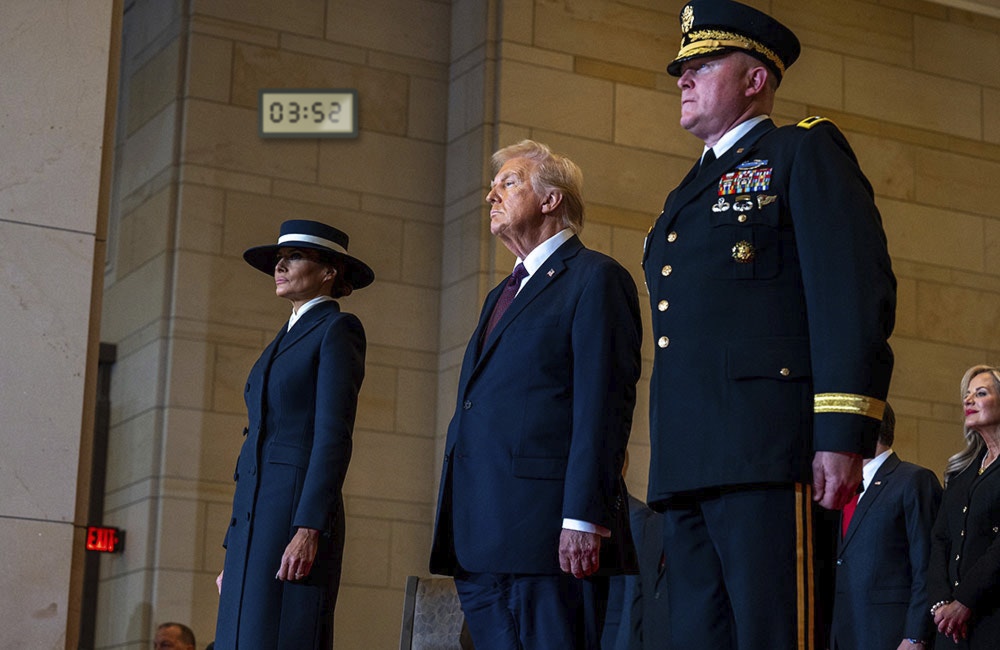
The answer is 3 h 52 min
